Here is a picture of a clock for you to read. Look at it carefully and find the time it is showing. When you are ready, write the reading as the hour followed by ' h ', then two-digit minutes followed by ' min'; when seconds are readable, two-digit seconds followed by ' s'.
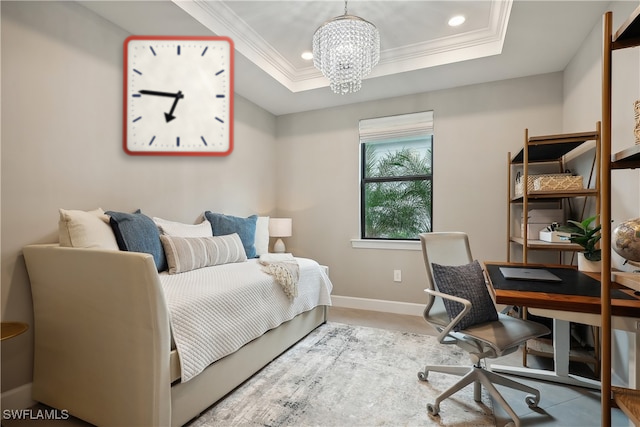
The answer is 6 h 46 min
